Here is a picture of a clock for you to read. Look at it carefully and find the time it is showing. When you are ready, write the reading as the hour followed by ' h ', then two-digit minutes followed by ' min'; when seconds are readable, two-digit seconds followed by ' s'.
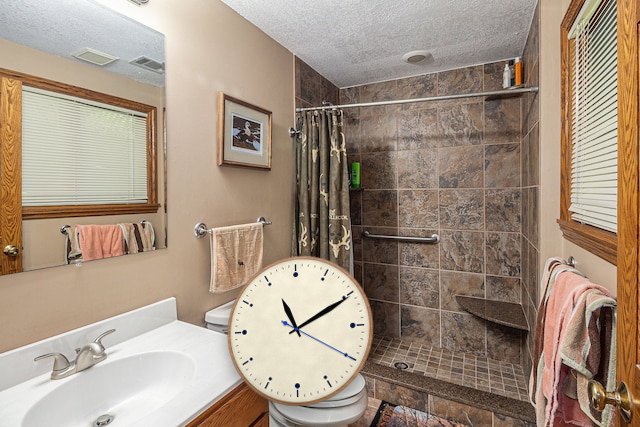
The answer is 11 h 10 min 20 s
